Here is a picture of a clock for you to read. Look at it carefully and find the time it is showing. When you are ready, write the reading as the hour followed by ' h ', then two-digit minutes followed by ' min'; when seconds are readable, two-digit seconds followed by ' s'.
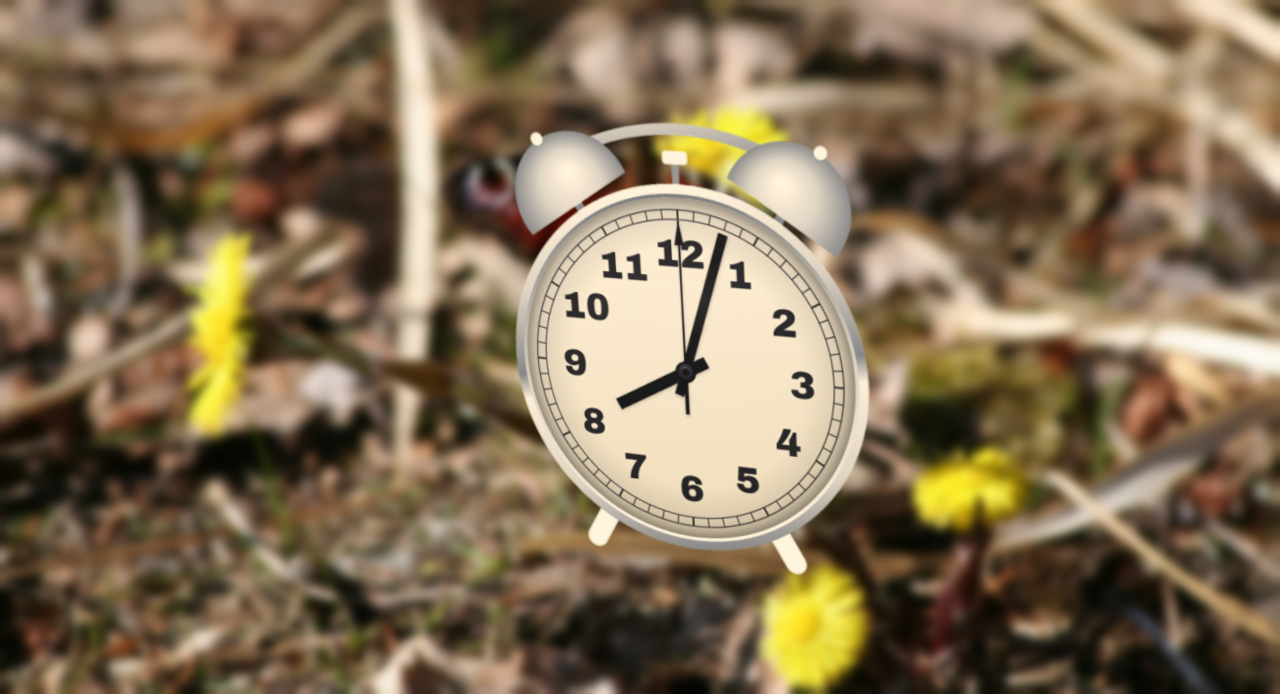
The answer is 8 h 03 min 00 s
